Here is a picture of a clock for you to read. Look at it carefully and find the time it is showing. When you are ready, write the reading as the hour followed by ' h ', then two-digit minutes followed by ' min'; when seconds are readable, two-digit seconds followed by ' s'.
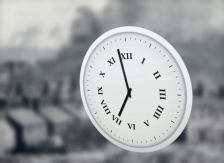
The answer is 6 h 58 min
